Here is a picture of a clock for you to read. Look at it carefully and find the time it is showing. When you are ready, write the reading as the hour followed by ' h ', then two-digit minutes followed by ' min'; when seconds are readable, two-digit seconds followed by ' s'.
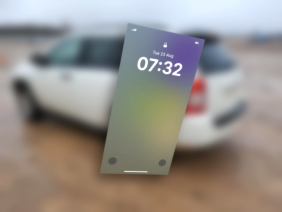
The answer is 7 h 32 min
